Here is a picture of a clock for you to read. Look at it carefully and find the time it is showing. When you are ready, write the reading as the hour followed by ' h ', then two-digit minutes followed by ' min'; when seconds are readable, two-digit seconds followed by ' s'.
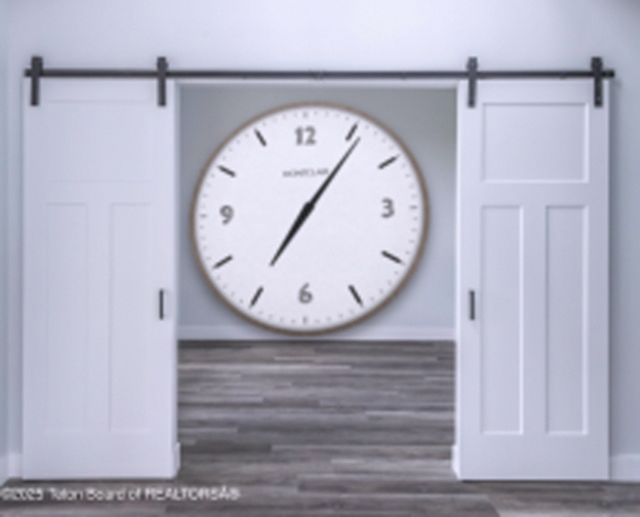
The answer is 7 h 06 min
